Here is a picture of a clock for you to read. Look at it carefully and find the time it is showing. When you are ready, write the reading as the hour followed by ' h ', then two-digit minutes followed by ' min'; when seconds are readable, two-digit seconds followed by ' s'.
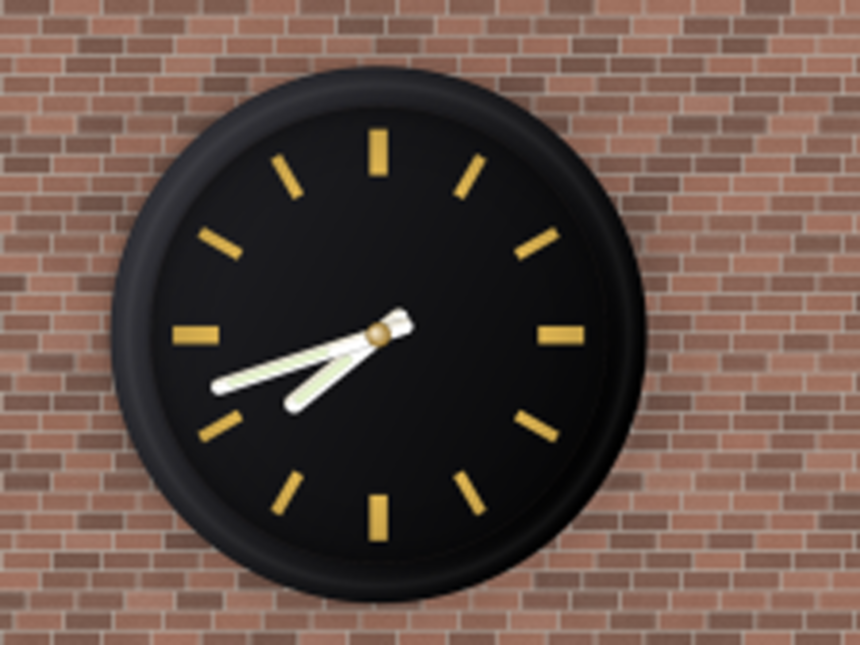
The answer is 7 h 42 min
